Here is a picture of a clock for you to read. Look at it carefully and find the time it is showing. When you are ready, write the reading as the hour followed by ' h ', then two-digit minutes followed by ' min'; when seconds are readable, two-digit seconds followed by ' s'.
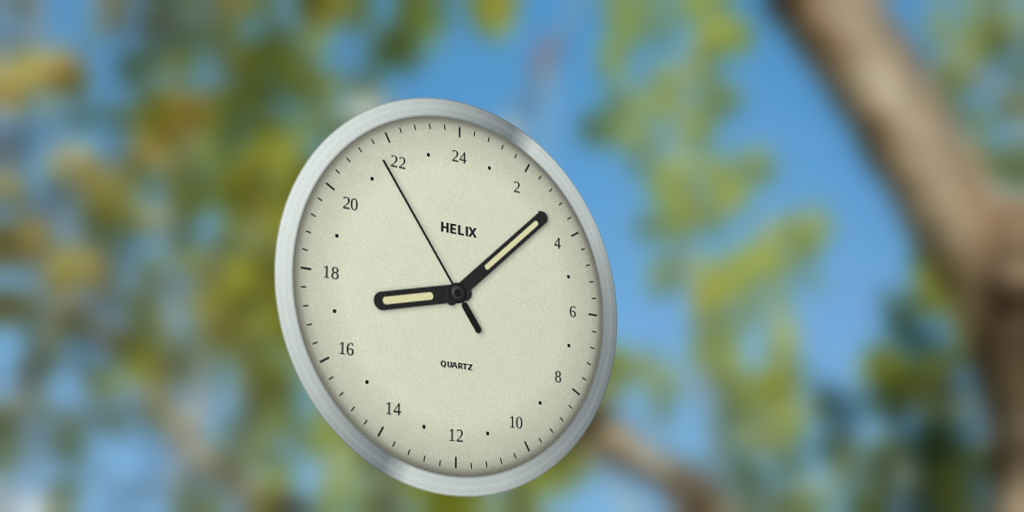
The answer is 17 h 07 min 54 s
